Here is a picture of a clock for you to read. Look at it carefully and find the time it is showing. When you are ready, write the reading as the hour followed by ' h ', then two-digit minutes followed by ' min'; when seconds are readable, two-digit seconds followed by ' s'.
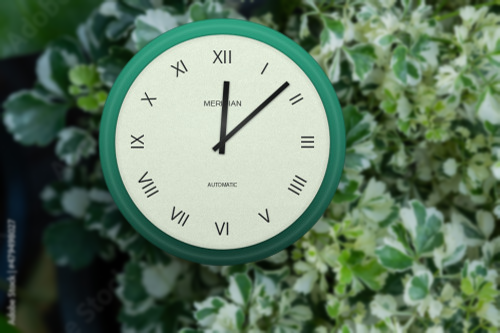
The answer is 12 h 08 min
